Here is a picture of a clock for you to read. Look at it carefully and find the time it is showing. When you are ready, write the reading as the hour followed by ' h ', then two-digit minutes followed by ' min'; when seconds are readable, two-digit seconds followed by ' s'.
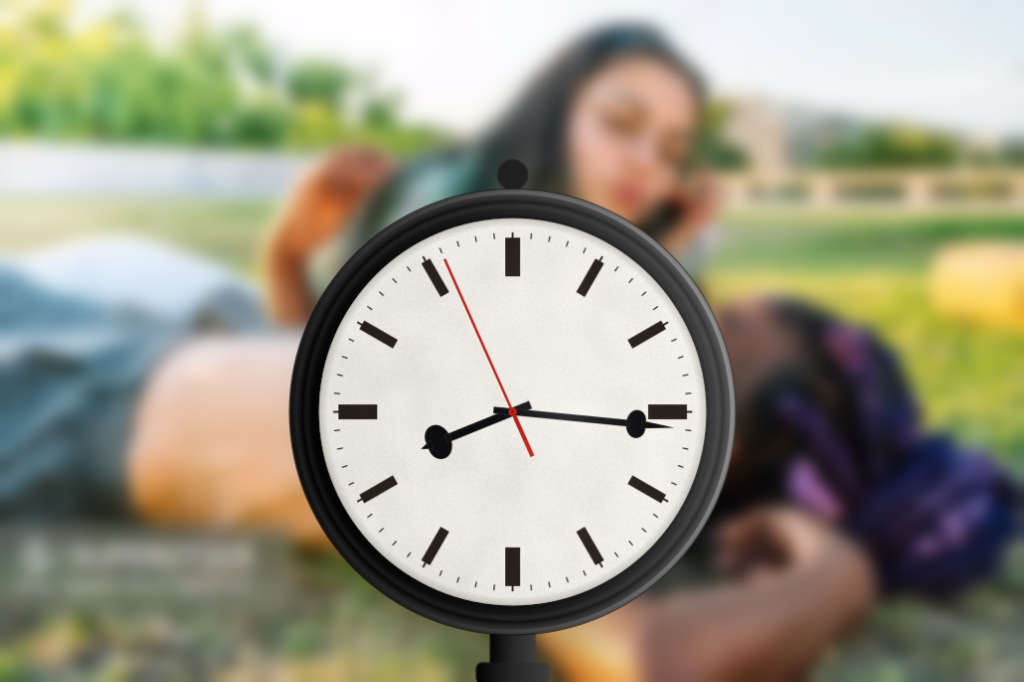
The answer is 8 h 15 min 56 s
